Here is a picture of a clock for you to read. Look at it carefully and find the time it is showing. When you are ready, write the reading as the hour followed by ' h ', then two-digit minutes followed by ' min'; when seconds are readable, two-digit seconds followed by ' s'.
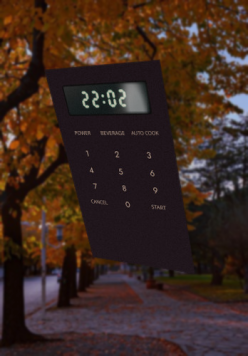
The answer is 22 h 02 min
